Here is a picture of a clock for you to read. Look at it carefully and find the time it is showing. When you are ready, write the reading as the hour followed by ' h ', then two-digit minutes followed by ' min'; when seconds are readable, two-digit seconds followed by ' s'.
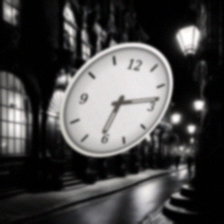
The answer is 6 h 13 min
